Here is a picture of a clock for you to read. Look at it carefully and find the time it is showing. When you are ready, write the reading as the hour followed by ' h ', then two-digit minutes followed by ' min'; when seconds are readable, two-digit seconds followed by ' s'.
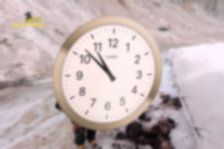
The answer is 10 h 52 min
